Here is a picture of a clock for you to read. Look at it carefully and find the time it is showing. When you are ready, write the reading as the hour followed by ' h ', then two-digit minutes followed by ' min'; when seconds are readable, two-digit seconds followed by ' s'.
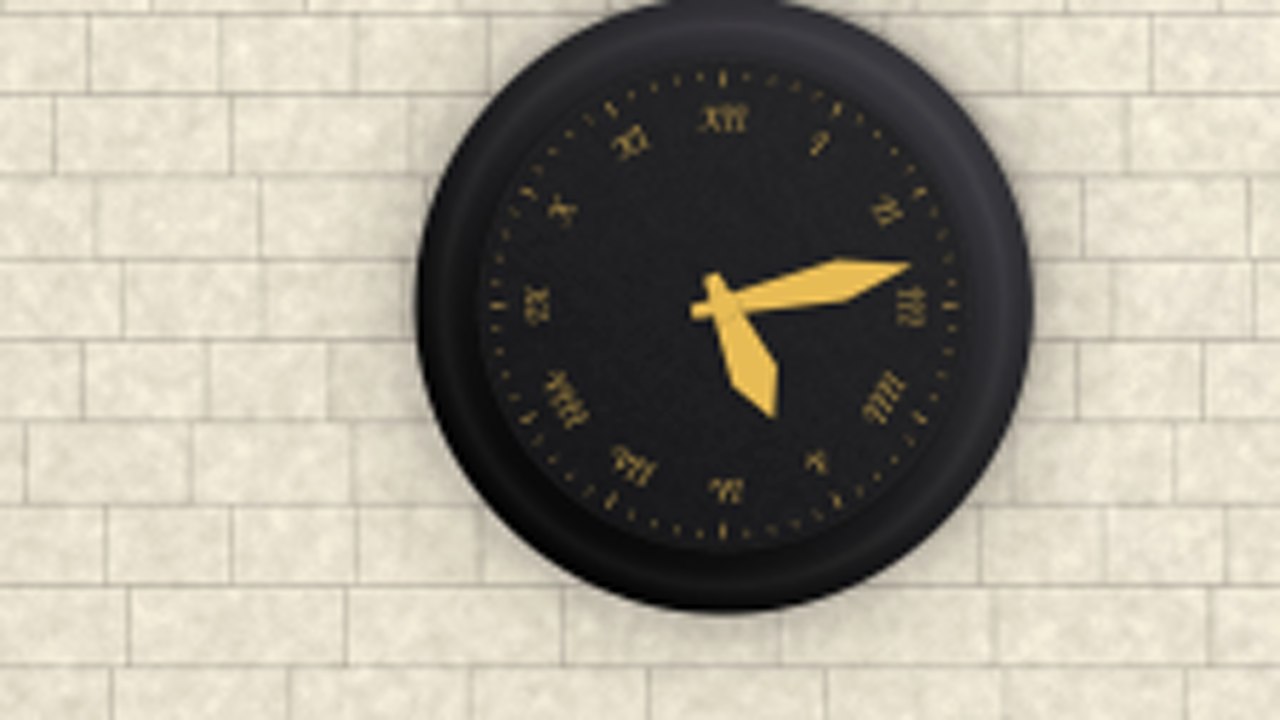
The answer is 5 h 13 min
